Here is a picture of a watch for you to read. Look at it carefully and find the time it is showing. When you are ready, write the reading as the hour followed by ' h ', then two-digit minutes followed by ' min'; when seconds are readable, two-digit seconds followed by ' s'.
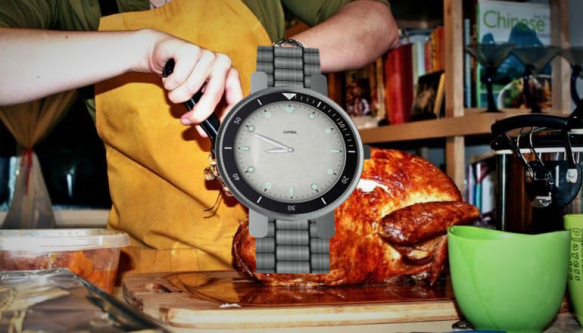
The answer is 8 h 49 min
